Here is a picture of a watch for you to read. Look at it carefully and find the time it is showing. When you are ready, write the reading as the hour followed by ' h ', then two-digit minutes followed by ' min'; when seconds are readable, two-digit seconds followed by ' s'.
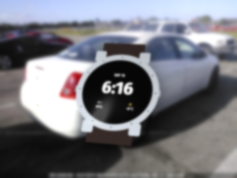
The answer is 6 h 16 min
